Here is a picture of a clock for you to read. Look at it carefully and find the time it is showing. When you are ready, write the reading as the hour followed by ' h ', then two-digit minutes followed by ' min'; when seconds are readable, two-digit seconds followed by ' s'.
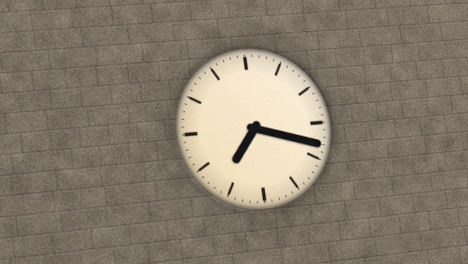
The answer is 7 h 18 min
